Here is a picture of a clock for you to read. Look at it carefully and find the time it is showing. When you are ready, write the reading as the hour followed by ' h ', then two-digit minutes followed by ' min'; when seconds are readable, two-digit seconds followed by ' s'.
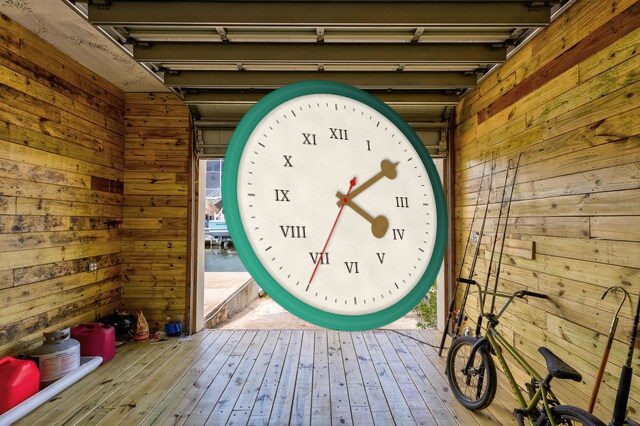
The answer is 4 h 09 min 35 s
